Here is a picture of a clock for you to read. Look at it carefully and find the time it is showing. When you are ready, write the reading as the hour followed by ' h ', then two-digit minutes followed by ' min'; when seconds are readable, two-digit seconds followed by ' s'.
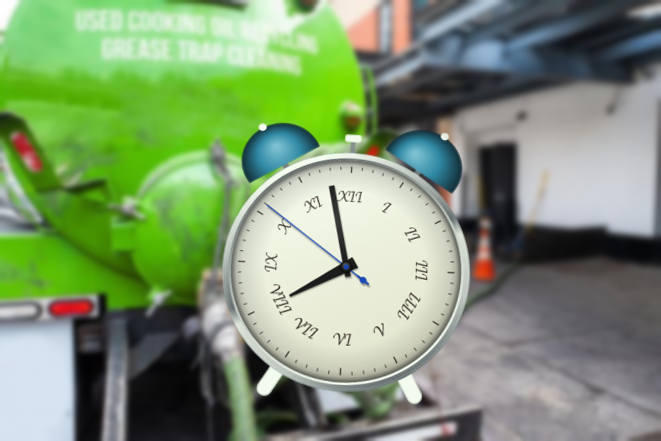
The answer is 7 h 57 min 51 s
